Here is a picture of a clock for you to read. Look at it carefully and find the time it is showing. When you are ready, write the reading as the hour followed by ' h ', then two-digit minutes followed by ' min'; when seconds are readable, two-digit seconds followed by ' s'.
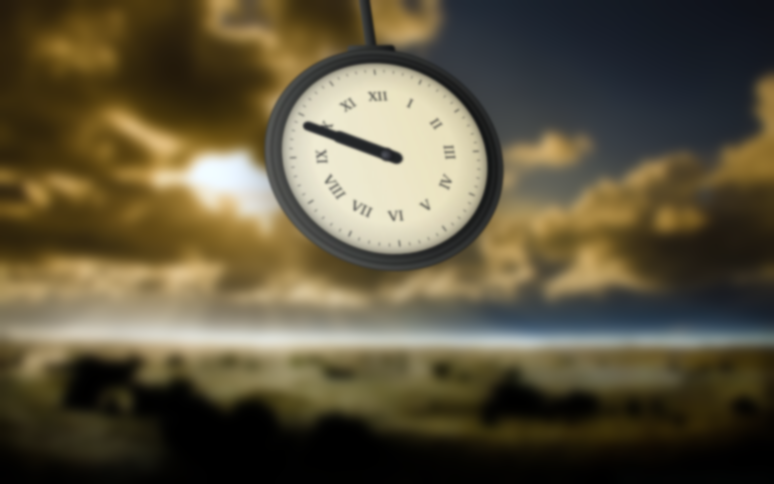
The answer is 9 h 49 min
